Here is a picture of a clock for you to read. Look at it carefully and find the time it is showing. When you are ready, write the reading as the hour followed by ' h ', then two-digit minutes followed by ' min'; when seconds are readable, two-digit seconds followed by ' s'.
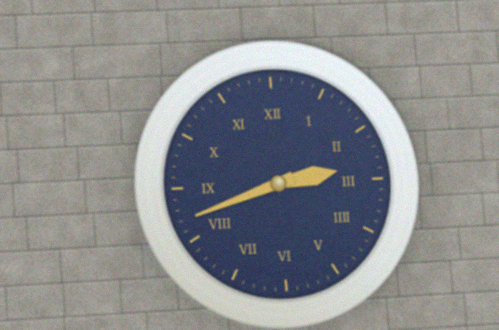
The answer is 2 h 42 min
